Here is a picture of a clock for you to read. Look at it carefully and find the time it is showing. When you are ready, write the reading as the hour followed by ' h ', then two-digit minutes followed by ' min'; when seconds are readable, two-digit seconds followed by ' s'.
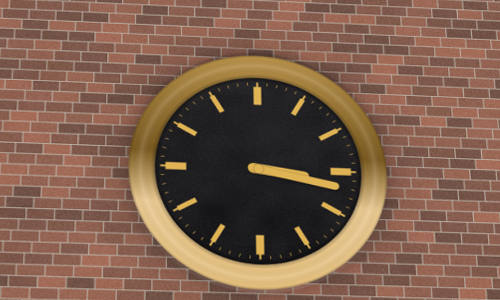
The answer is 3 h 17 min
